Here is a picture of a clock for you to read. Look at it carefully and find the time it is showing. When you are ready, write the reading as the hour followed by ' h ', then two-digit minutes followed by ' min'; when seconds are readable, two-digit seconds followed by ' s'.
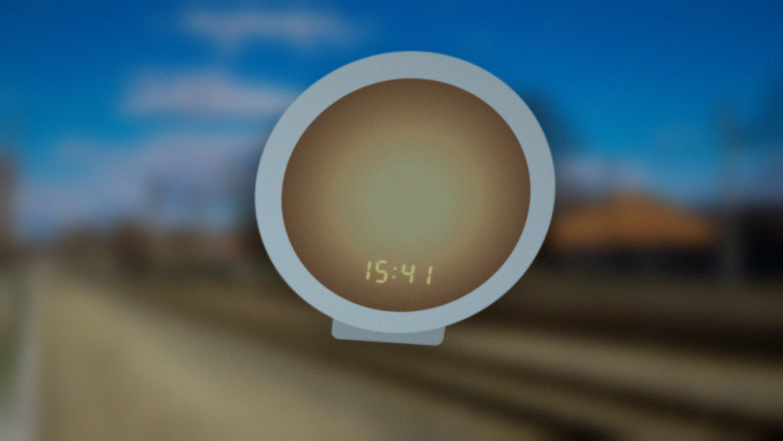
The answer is 15 h 41 min
